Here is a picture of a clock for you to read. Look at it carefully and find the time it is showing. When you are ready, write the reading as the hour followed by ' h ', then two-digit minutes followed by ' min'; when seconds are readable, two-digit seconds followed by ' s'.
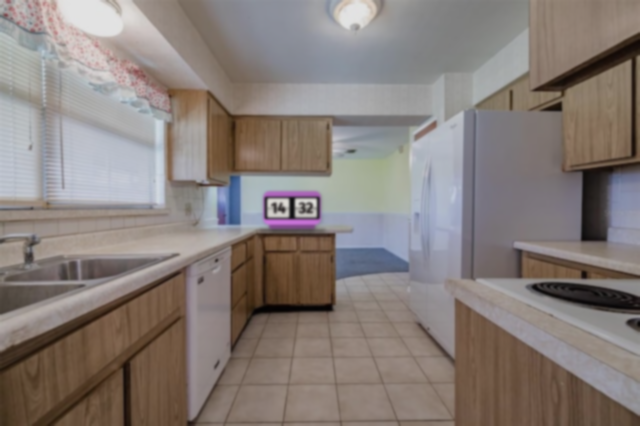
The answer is 14 h 32 min
